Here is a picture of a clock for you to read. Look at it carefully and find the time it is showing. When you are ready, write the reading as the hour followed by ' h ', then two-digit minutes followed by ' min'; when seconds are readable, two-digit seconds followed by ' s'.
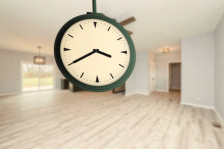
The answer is 3 h 40 min
